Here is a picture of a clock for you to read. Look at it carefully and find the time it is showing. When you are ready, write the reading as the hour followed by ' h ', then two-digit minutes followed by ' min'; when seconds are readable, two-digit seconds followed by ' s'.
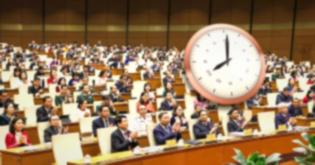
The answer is 8 h 01 min
